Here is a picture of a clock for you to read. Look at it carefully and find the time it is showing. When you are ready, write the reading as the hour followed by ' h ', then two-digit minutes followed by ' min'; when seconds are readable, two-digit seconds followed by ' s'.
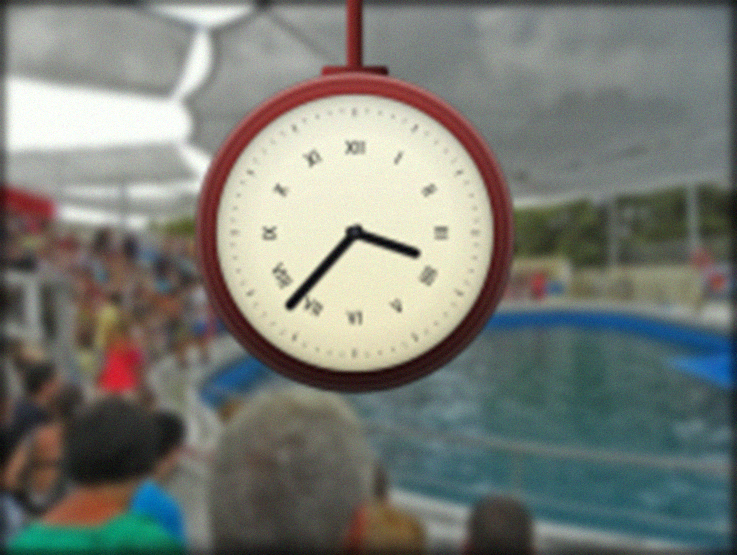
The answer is 3 h 37 min
